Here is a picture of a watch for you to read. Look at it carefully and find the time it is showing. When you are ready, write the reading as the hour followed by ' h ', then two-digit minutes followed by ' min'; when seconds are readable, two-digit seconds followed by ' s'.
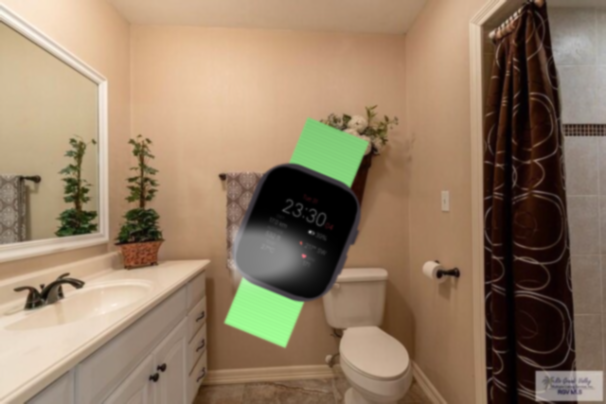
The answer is 23 h 30 min
